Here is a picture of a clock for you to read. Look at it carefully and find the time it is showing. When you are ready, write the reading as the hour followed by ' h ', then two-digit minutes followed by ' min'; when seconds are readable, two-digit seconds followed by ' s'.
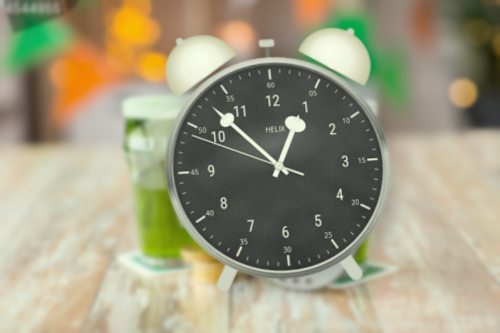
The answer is 12 h 52 min 49 s
